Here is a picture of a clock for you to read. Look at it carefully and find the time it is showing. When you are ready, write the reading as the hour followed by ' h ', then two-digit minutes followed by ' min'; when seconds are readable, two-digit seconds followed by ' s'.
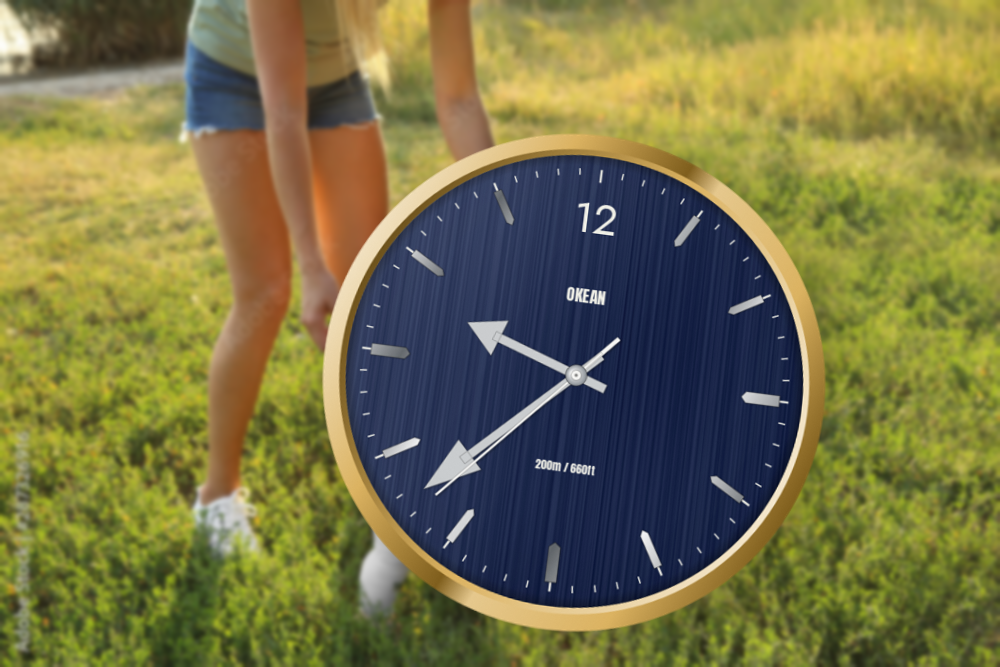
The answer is 9 h 37 min 37 s
